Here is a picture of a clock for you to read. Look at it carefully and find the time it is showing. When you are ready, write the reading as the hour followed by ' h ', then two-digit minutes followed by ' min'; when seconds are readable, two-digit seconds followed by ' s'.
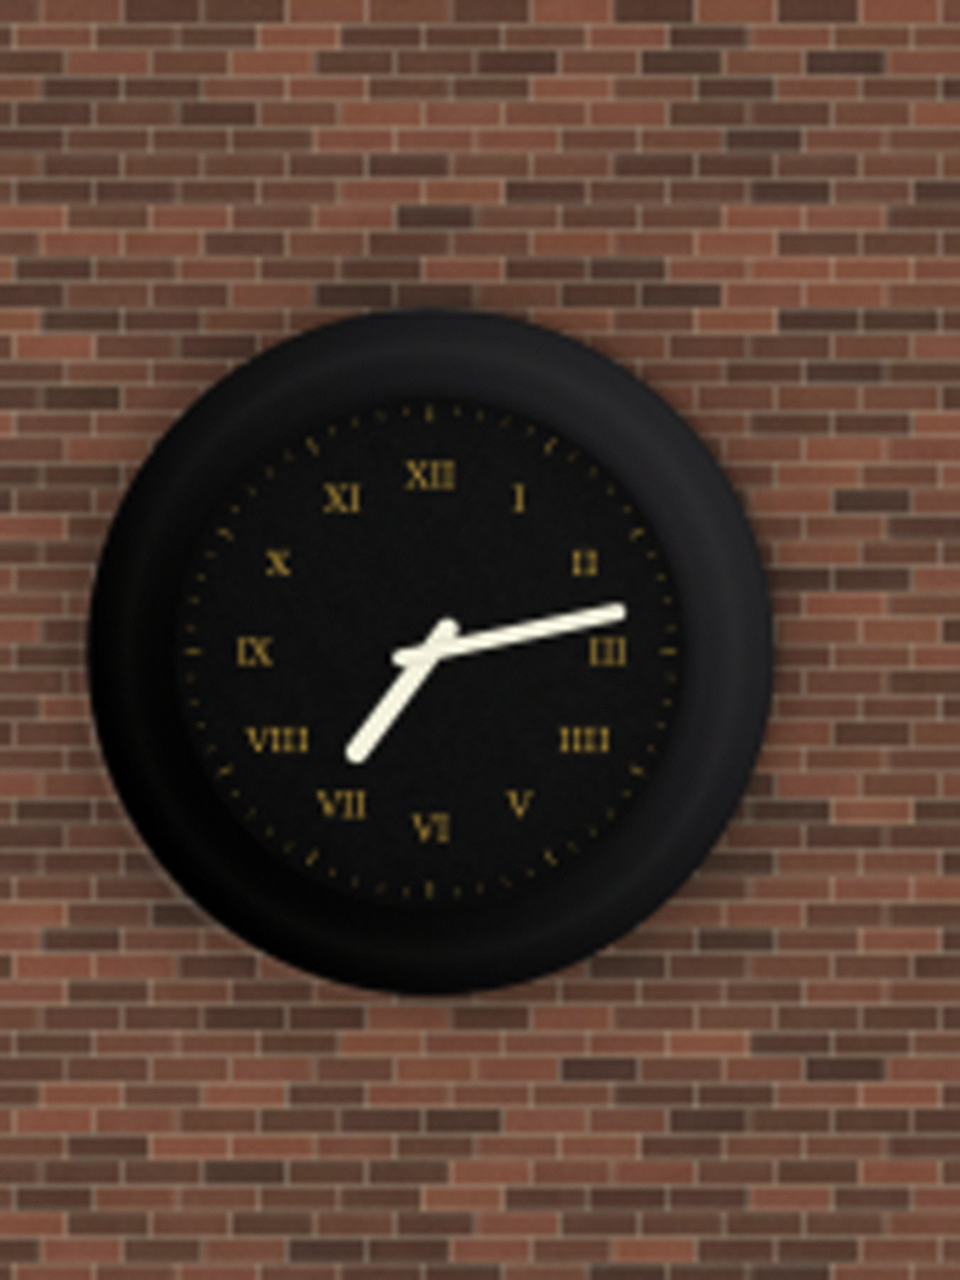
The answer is 7 h 13 min
